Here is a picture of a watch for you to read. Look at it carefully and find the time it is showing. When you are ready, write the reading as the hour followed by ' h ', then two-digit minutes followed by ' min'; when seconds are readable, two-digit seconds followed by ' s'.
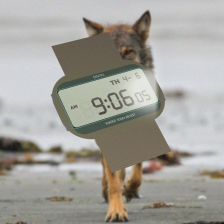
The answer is 9 h 06 min 05 s
